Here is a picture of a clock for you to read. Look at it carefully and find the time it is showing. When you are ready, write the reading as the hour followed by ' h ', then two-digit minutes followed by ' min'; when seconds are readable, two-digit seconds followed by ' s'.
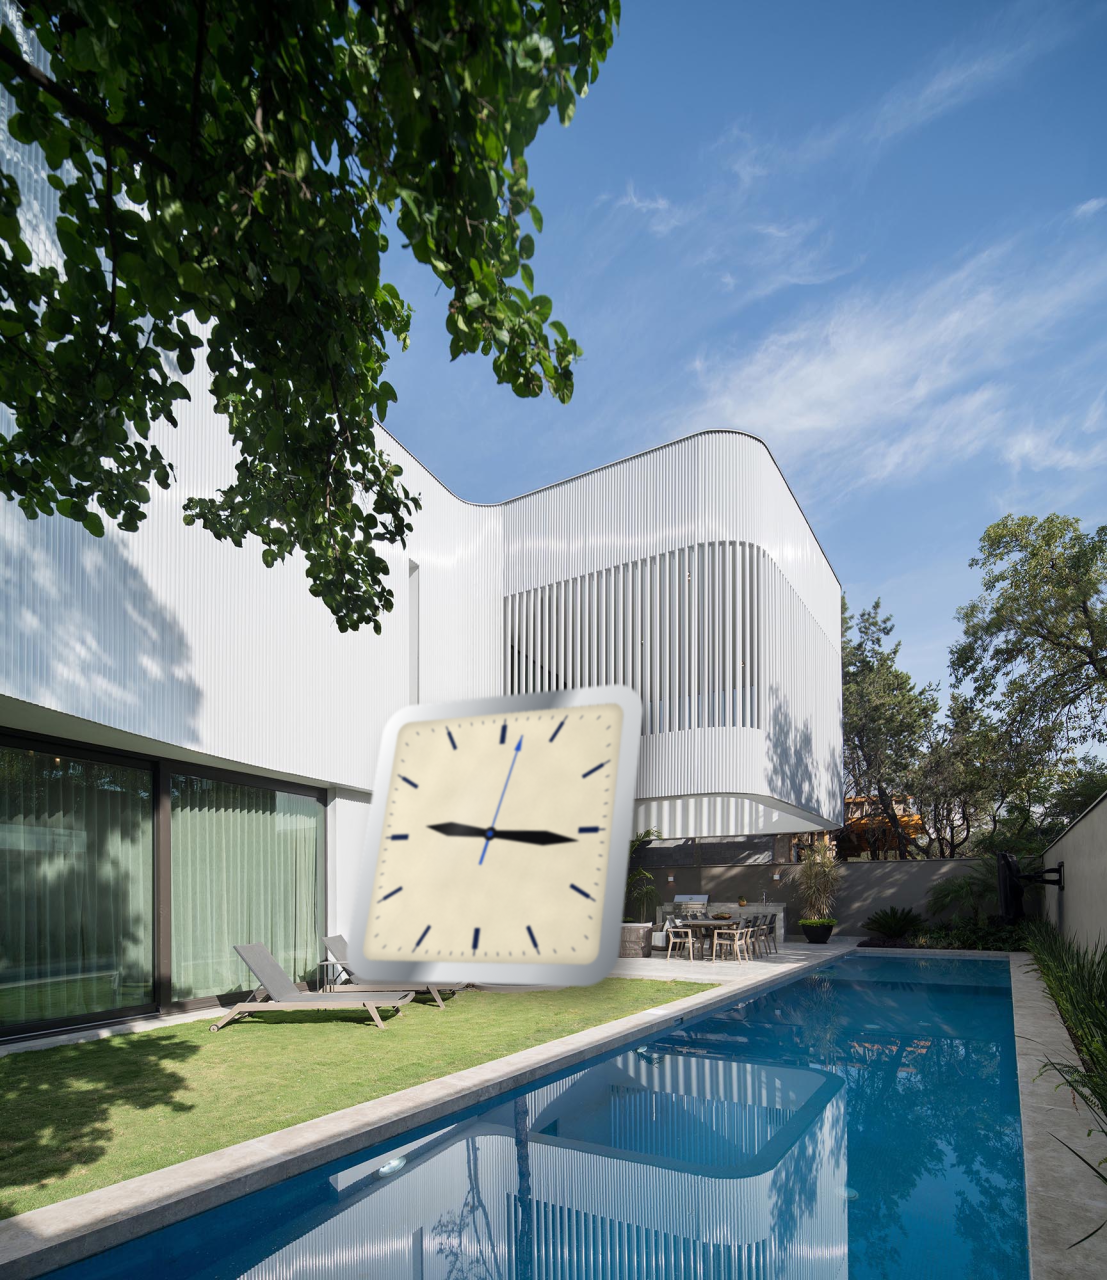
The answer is 9 h 16 min 02 s
